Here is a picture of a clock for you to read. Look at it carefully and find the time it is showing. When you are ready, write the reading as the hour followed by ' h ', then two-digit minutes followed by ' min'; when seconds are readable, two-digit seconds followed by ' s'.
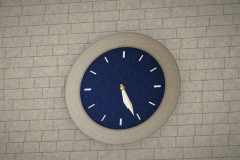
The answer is 5 h 26 min
